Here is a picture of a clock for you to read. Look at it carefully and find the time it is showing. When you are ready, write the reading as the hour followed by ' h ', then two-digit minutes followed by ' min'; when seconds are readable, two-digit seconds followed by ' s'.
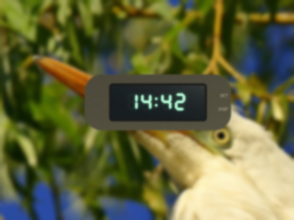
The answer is 14 h 42 min
